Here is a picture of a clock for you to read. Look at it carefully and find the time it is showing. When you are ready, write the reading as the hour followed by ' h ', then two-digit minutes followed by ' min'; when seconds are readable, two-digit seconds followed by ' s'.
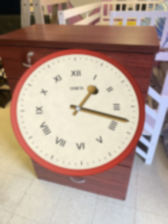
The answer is 1 h 18 min
